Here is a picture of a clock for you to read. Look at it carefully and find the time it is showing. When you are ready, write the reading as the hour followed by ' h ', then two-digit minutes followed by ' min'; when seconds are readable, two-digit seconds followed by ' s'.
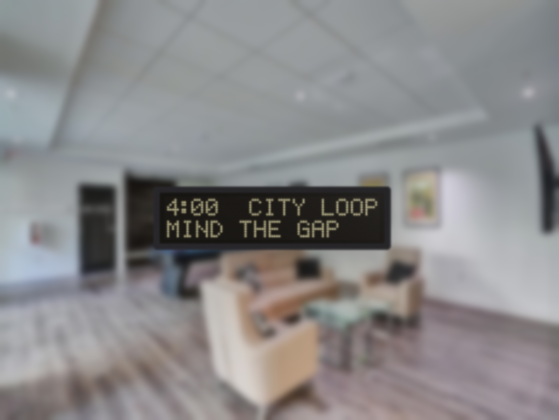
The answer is 4 h 00 min
